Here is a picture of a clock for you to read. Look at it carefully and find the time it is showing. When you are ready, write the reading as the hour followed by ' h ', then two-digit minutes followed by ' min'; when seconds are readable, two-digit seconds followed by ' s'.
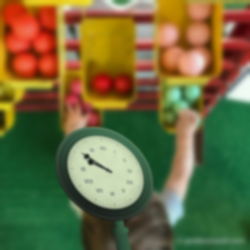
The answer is 9 h 51 min
